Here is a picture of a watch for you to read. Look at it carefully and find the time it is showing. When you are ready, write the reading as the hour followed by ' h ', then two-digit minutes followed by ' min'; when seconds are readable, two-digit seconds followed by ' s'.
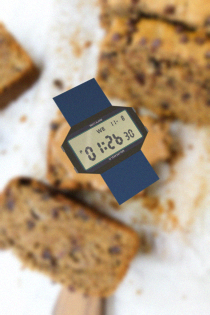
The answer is 1 h 26 min 30 s
